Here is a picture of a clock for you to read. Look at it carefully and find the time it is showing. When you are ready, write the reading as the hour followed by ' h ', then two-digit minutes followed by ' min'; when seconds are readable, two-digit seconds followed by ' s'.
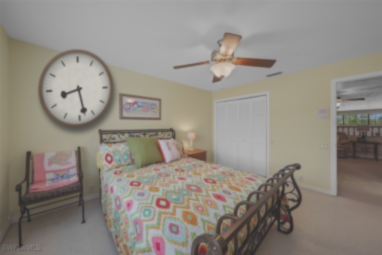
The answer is 8 h 28 min
